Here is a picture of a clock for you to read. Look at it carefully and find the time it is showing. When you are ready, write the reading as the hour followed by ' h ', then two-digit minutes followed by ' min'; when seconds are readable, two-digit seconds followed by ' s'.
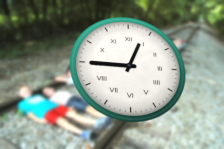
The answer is 12 h 45 min
